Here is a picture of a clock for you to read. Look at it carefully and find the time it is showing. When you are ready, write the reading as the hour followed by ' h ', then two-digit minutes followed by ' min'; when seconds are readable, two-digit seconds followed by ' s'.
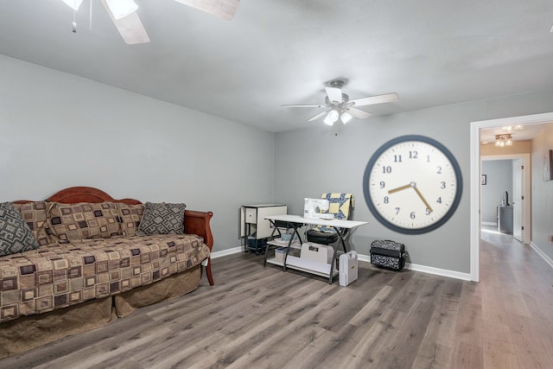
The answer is 8 h 24 min
